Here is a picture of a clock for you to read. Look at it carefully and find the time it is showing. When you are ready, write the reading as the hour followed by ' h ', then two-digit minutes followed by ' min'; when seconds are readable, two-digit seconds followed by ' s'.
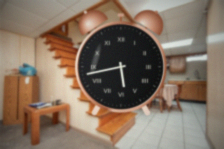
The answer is 5 h 43 min
